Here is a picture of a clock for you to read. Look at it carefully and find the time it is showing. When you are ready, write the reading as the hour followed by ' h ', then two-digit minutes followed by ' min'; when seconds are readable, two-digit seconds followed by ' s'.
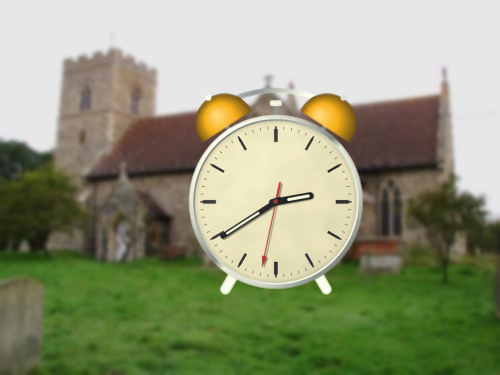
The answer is 2 h 39 min 32 s
